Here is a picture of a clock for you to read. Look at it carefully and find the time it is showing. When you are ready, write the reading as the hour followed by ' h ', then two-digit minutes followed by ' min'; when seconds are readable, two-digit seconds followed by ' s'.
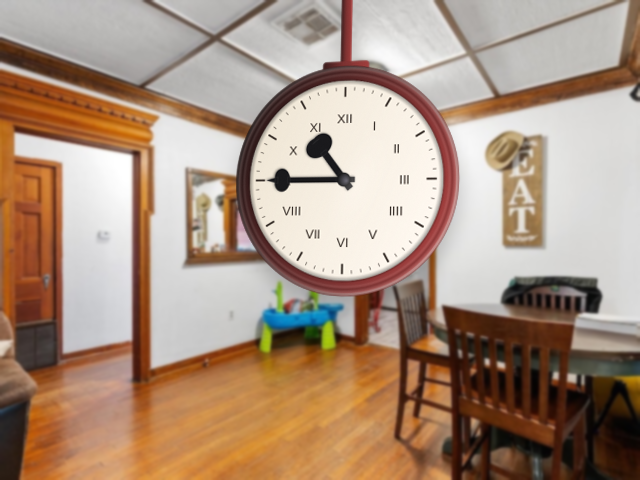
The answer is 10 h 45 min
